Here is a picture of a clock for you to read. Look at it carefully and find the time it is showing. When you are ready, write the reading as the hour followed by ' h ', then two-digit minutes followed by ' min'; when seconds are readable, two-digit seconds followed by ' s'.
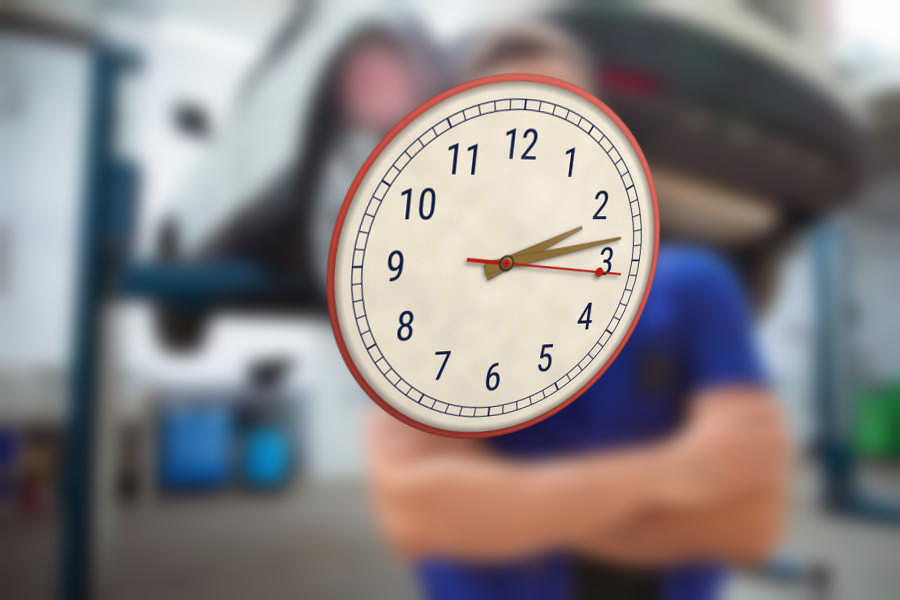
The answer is 2 h 13 min 16 s
